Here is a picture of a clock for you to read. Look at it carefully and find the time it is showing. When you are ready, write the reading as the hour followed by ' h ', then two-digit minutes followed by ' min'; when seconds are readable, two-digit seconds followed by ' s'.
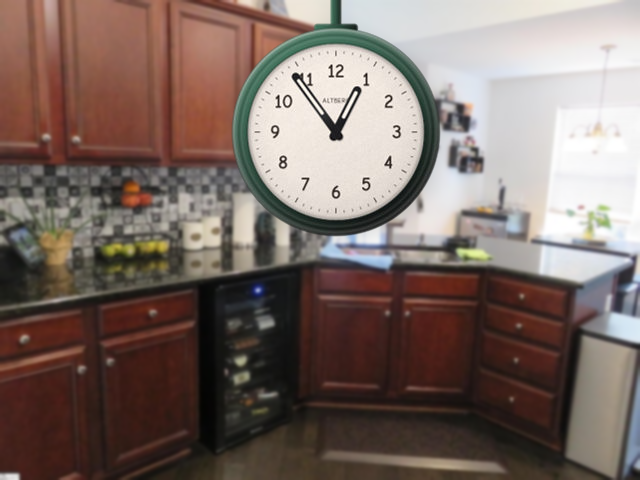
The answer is 12 h 54 min
